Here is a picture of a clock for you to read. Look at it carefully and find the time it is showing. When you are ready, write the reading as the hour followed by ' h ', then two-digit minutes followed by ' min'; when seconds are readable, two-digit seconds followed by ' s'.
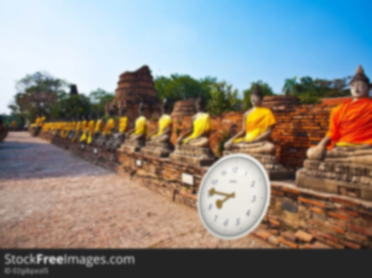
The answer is 7 h 46 min
